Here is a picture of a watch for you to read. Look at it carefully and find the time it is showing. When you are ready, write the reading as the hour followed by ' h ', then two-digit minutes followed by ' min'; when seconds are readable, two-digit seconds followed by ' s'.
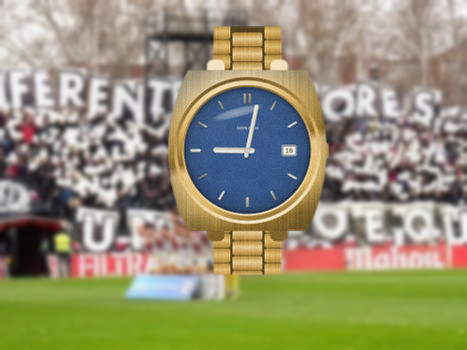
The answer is 9 h 02 min
